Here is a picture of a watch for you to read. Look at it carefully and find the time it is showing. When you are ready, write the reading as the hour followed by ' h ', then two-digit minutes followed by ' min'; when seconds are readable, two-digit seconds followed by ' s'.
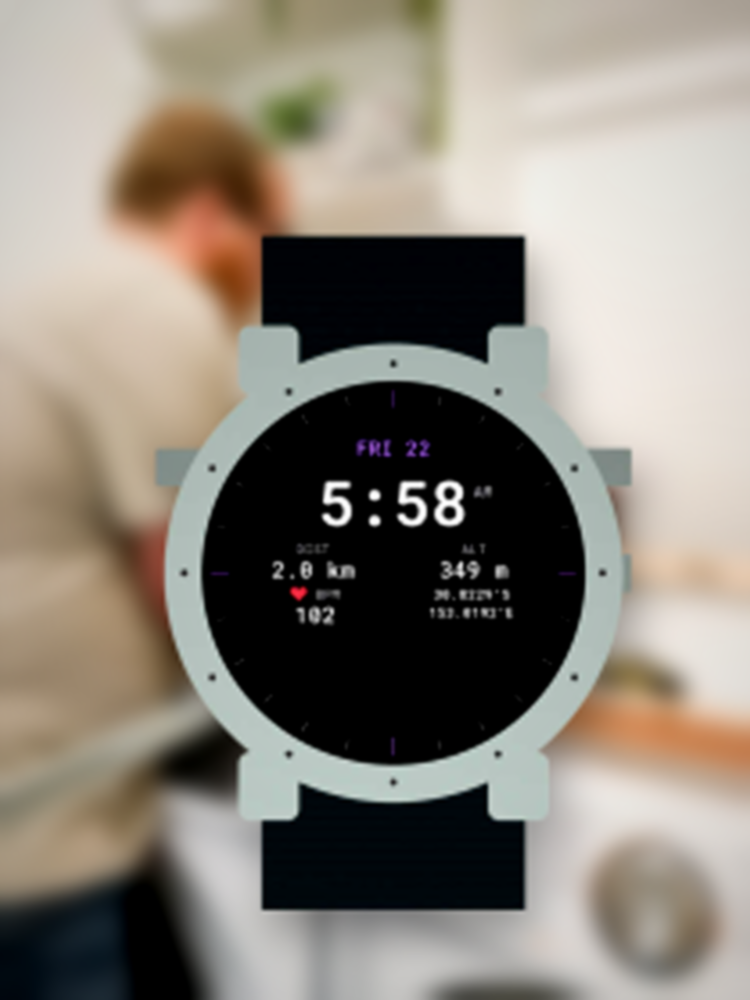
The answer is 5 h 58 min
